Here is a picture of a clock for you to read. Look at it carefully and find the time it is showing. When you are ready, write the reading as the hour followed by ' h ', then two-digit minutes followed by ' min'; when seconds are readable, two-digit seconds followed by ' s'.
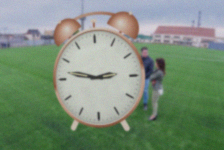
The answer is 2 h 47 min
